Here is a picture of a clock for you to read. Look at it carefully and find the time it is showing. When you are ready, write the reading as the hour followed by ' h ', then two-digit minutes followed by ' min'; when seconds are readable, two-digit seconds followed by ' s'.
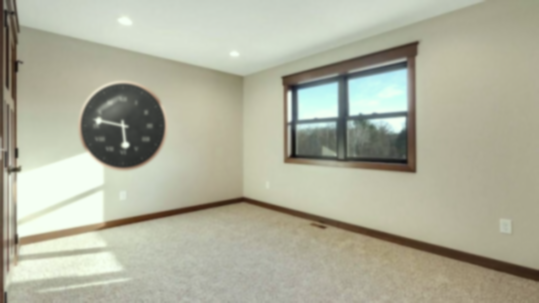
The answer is 5 h 47 min
